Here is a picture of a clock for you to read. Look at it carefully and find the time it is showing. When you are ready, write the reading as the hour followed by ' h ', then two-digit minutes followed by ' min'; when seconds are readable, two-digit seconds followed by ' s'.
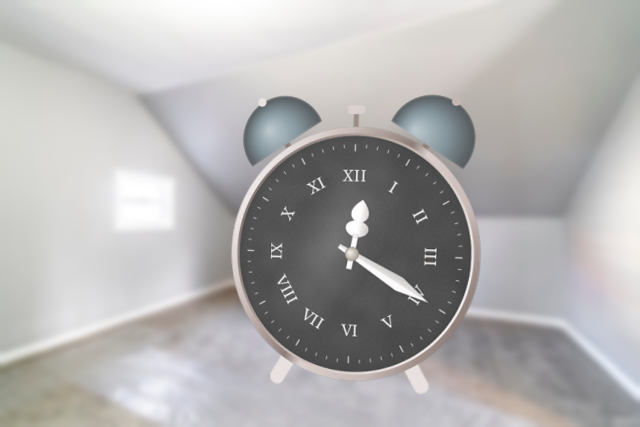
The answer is 12 h 20 min
